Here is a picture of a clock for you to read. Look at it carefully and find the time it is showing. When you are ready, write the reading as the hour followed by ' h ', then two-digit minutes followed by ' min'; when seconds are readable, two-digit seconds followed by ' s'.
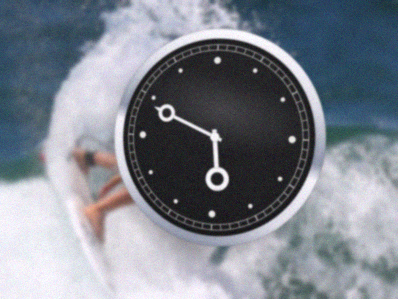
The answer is 5 h 49 min
